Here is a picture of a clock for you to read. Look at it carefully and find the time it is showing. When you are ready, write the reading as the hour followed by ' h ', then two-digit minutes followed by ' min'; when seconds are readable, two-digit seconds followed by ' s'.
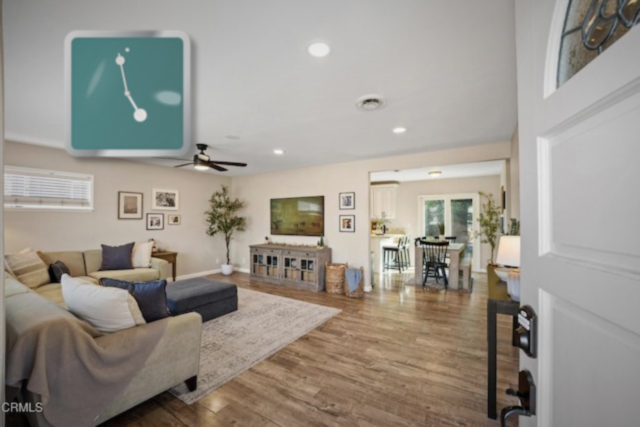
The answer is 4 h 58 min
